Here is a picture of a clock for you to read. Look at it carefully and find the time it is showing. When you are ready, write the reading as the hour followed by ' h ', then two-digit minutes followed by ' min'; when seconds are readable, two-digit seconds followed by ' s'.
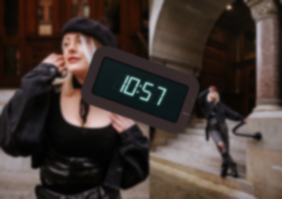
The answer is 10 h 57 min
